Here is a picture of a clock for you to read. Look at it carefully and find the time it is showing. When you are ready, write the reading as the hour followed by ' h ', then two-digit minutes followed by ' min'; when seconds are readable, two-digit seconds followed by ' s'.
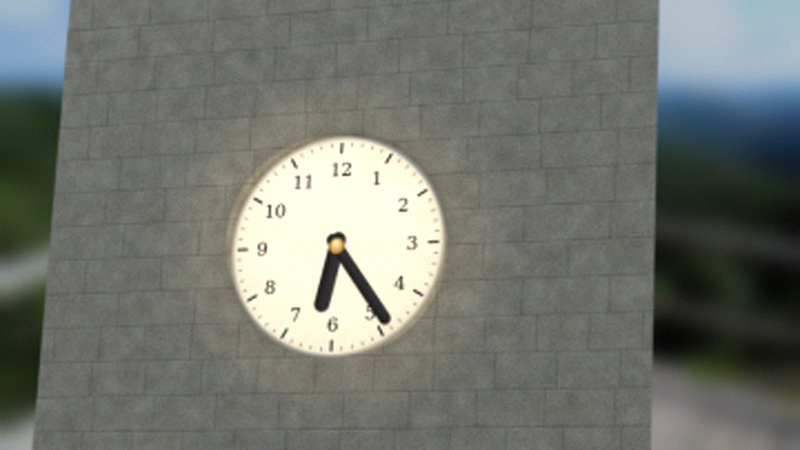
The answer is 6 h 24 min
